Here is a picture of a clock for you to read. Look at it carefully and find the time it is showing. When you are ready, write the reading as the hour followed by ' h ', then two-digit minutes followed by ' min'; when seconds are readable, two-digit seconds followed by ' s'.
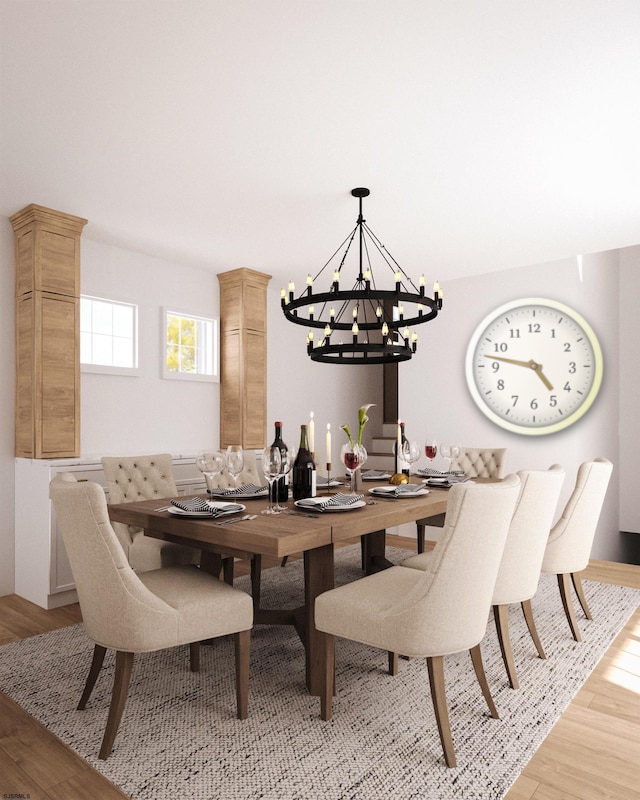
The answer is 4 h 47 min
